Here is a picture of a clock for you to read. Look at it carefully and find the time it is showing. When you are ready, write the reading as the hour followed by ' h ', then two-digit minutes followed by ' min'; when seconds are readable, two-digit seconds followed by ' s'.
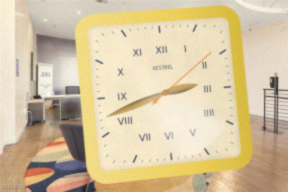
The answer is 2 h 42 min 09 s
